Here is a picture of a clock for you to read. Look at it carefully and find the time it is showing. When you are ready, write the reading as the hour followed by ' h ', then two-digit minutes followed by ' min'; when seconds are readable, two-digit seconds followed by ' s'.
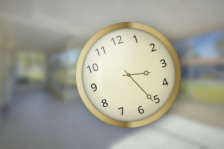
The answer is 3 h 26 min
